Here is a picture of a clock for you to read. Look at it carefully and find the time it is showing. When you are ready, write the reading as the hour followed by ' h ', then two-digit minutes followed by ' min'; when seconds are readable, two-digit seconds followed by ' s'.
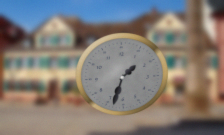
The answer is 1 h 33 min
